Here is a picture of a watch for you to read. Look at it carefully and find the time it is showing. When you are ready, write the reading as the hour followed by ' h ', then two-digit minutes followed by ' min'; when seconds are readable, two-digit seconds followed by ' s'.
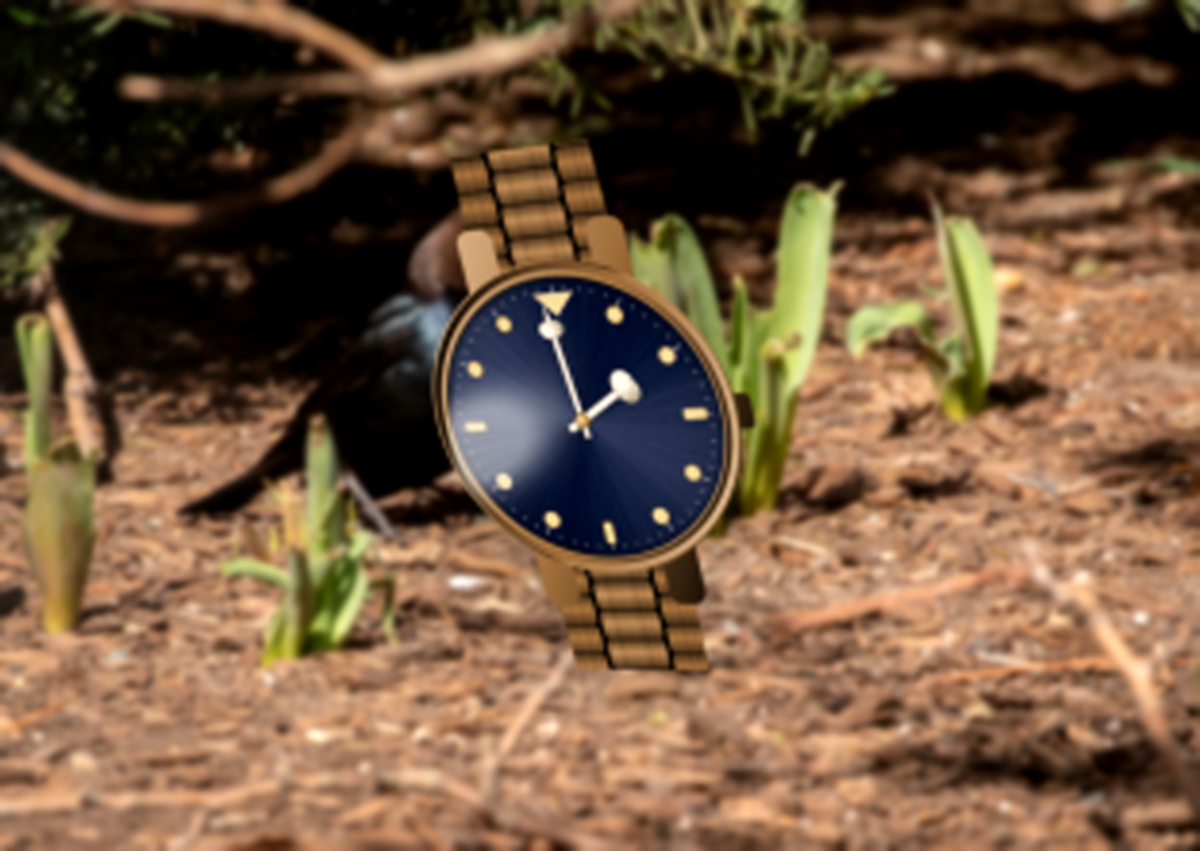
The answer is 1 h 59 min
